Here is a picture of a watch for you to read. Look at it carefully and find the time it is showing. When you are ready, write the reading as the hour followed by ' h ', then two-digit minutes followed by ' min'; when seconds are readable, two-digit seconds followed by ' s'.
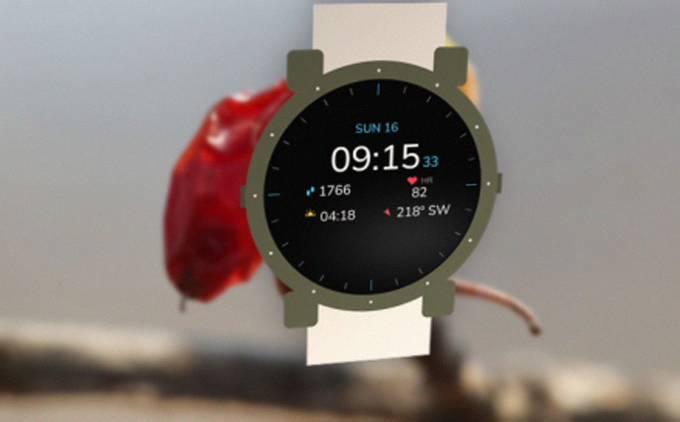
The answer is 9 h 15 min 33 s
